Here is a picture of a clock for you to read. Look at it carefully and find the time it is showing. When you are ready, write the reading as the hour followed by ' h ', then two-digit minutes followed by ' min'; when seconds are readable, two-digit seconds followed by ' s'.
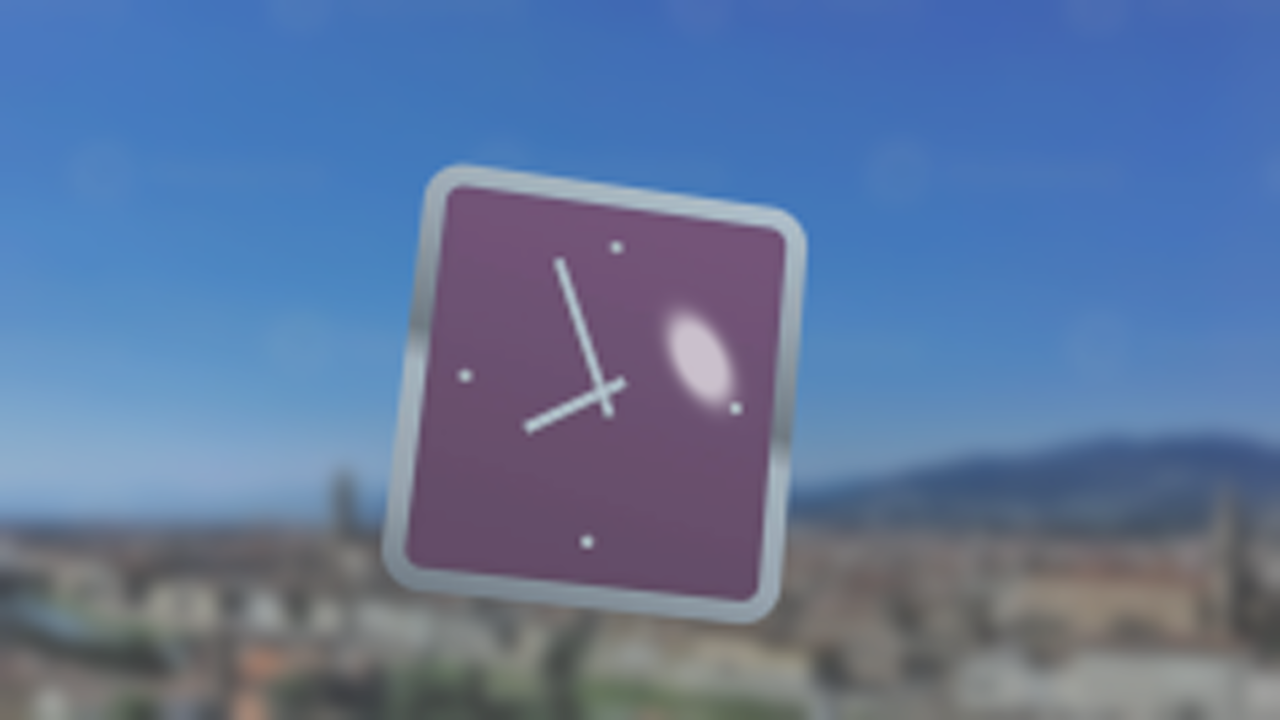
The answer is 7 h 56 min
